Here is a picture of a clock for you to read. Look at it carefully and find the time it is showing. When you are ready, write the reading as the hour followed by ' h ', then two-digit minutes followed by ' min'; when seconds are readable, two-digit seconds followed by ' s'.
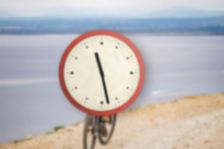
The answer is 11 h 28 min
